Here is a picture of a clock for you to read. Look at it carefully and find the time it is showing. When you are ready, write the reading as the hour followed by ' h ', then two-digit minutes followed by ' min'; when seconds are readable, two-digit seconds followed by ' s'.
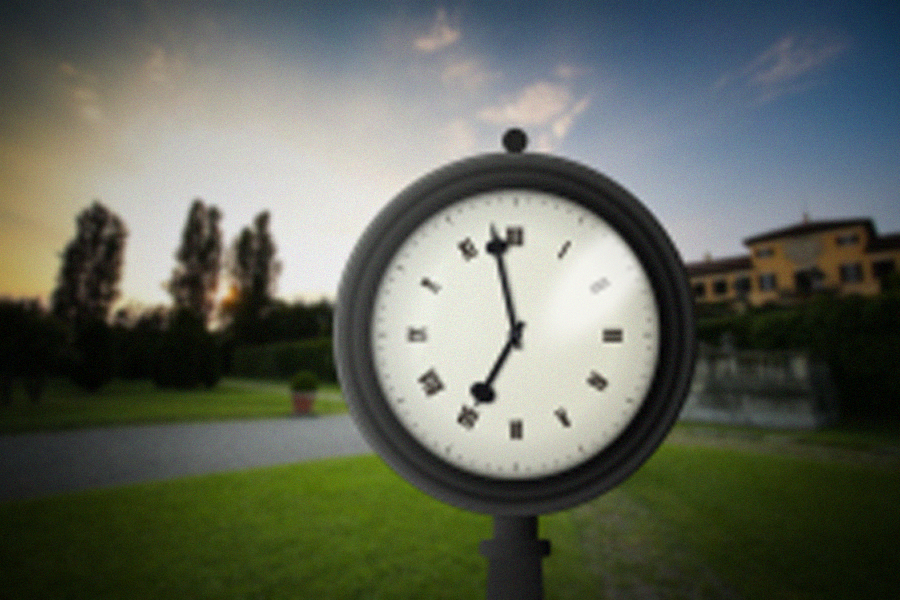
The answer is 6 h 58 min
